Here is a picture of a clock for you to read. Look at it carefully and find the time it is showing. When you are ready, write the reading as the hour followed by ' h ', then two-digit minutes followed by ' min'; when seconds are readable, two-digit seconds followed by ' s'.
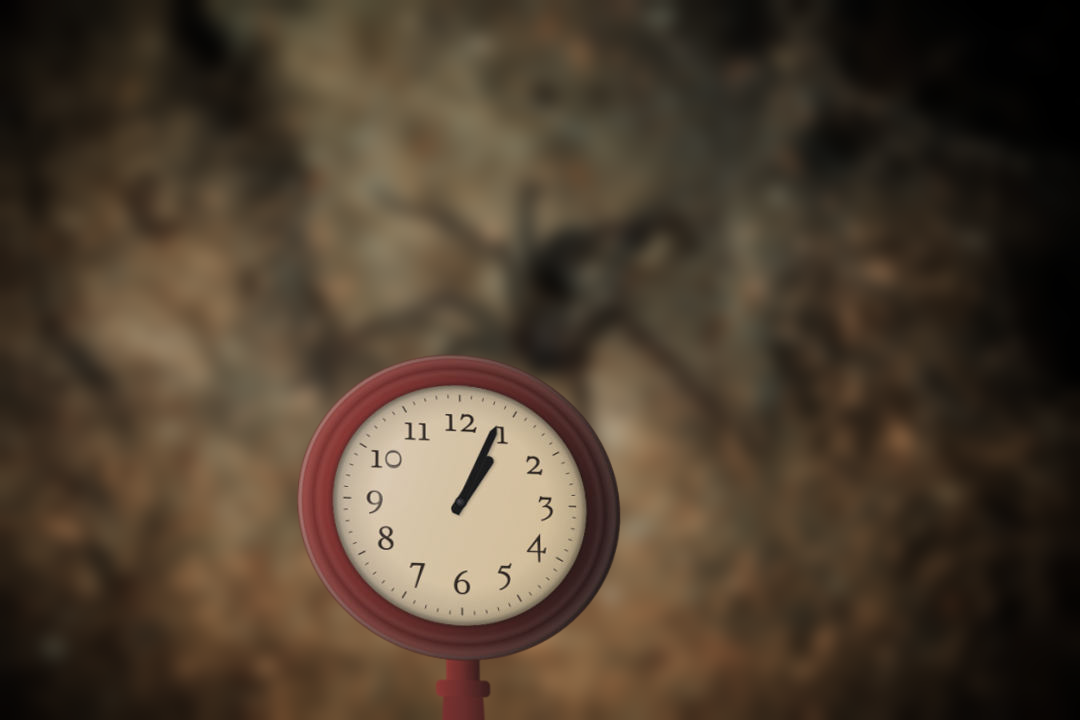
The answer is 1 h 04 min
